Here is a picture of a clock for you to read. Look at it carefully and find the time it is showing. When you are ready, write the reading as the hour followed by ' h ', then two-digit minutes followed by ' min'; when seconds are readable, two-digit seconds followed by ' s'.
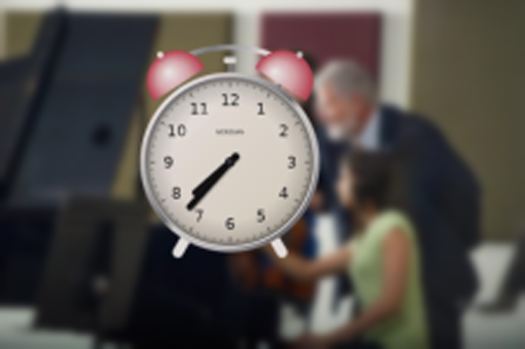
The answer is 7 h 37 min
